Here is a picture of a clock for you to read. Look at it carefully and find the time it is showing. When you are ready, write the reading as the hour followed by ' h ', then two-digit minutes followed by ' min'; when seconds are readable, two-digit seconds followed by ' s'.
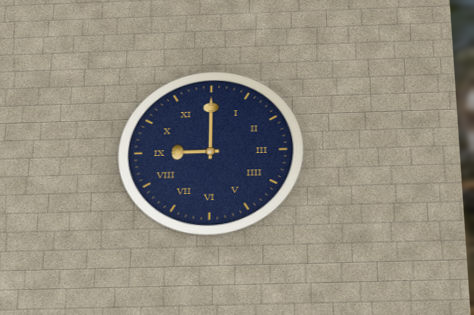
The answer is 9 h 00 min
